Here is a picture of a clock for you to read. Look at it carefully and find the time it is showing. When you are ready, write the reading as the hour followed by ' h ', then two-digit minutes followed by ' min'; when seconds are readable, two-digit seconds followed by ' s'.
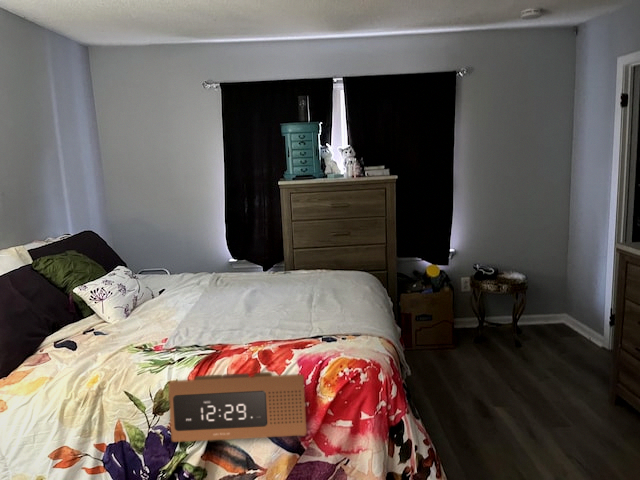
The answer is 12 h 29 min
